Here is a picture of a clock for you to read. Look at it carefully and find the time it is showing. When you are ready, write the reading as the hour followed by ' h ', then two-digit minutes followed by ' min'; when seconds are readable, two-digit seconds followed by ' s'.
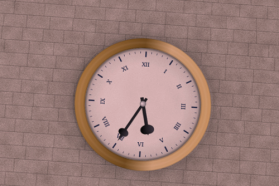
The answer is 5 h 35 min
